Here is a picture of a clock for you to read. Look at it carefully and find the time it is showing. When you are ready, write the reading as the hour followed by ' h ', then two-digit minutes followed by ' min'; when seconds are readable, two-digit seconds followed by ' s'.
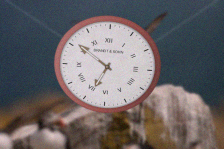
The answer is 6 h 51 min
